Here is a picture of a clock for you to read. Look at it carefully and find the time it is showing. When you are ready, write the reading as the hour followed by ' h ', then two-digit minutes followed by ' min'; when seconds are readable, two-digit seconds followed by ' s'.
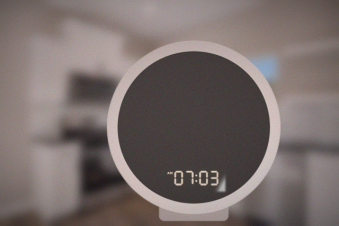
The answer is 7 h 03 min
